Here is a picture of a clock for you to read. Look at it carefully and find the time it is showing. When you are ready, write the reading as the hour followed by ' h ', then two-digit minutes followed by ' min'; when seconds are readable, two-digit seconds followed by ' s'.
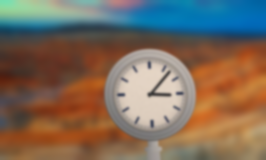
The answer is 3 h 07 min
